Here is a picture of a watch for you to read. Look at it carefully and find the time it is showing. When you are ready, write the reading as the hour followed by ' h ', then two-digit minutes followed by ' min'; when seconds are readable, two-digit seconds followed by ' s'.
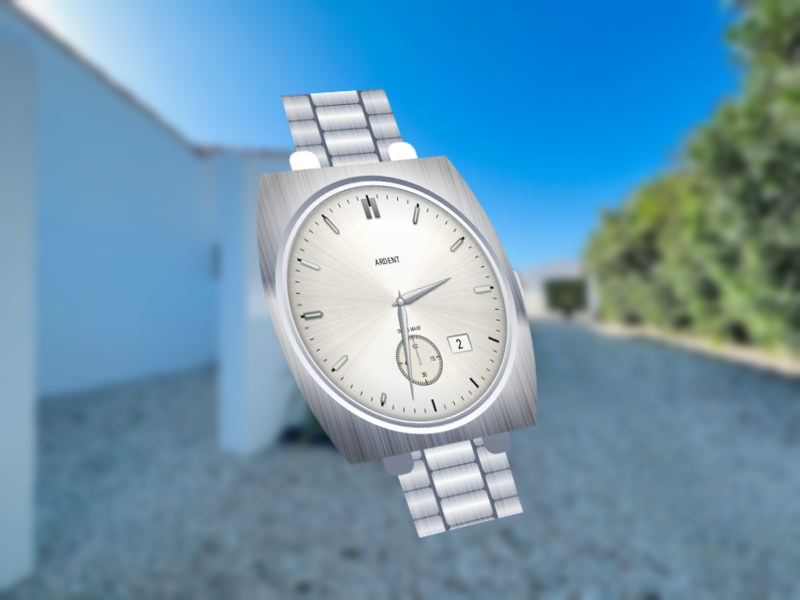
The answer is 2 h 32 min
